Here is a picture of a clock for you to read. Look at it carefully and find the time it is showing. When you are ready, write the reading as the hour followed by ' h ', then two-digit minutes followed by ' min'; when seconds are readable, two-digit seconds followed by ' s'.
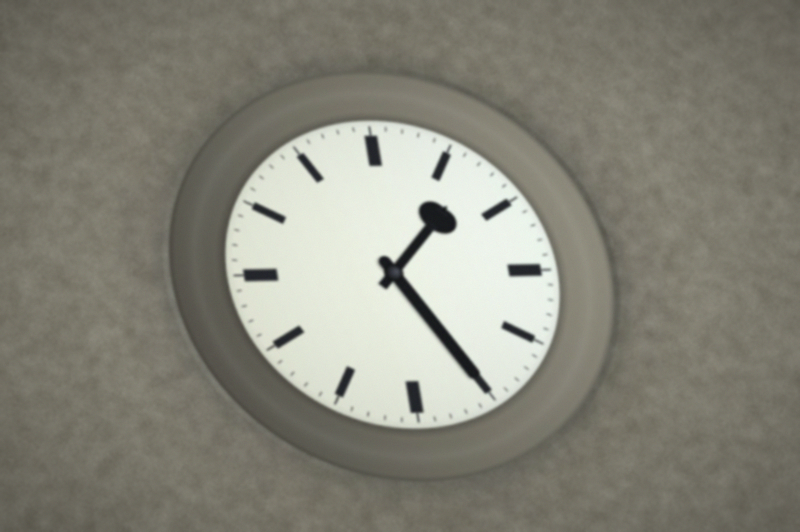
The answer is 1 h 25 min
